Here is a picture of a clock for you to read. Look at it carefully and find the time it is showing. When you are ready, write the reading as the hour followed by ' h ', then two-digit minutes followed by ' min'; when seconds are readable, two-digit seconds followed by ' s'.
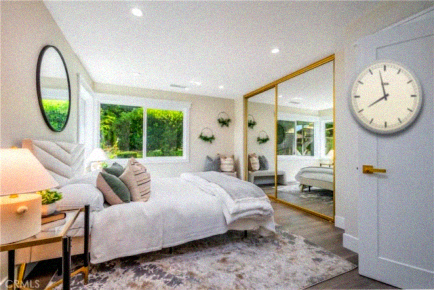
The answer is 7 h 58 min
